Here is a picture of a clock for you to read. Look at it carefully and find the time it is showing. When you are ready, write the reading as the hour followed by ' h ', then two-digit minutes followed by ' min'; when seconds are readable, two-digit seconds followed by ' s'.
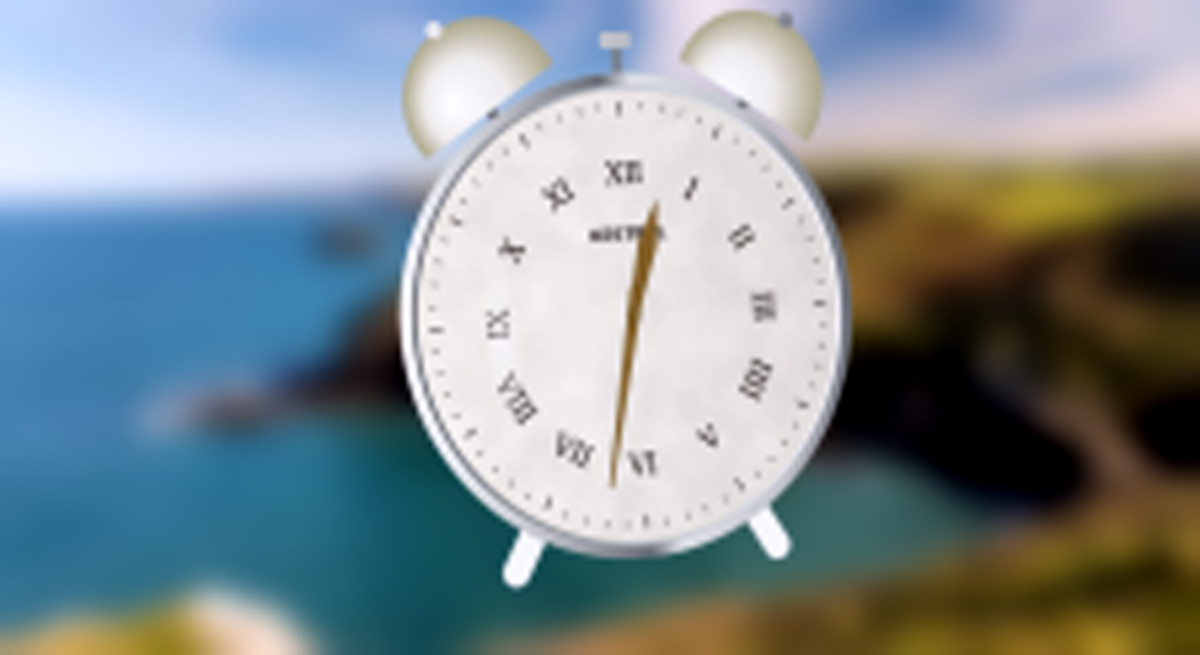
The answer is 12 h 32 min
